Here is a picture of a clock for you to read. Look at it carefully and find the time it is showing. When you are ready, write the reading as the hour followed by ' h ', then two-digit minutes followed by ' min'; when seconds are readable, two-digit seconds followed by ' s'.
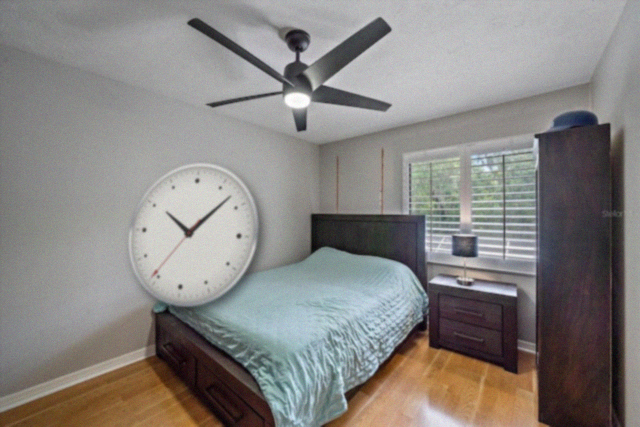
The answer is 10 h 07 min 36 s
